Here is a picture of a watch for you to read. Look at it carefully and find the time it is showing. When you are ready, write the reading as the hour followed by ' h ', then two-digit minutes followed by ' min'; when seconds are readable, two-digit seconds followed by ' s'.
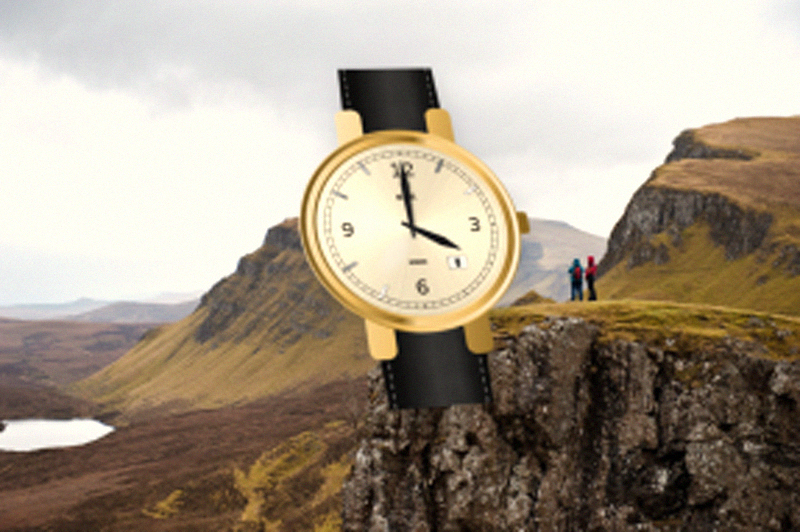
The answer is 4 h 00 min
